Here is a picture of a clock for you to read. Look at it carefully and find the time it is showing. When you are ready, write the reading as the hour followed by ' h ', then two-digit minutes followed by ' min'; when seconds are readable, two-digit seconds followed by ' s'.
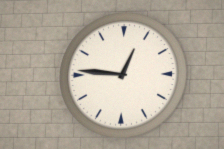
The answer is 12 h 46 min
